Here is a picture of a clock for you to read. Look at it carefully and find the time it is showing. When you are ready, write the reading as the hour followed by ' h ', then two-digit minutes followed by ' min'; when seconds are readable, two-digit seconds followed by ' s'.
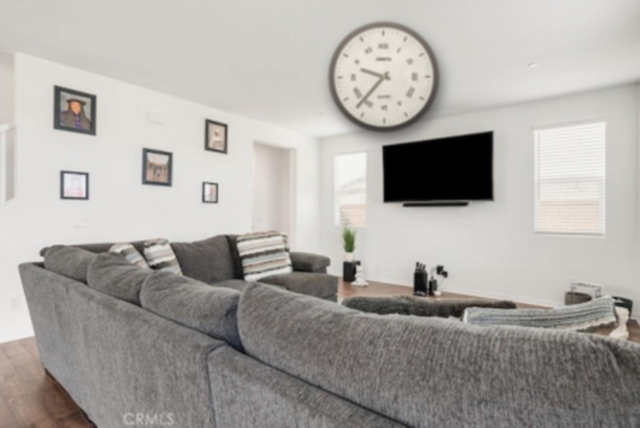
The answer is 9 h 37 min
